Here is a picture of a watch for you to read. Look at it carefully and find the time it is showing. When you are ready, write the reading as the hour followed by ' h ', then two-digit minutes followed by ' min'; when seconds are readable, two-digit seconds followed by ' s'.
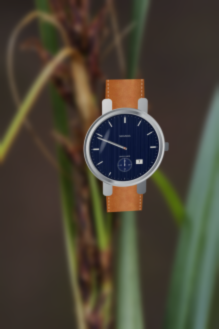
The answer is 9 h 49 min
